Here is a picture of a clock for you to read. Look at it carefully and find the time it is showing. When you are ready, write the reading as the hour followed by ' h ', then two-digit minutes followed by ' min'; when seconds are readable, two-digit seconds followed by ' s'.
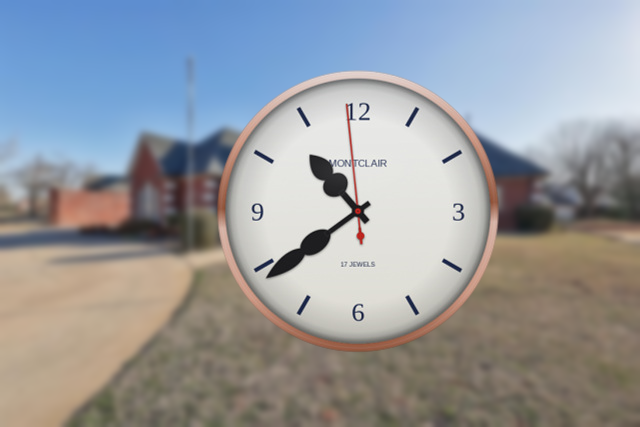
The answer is 10 h 38 min 59 s
